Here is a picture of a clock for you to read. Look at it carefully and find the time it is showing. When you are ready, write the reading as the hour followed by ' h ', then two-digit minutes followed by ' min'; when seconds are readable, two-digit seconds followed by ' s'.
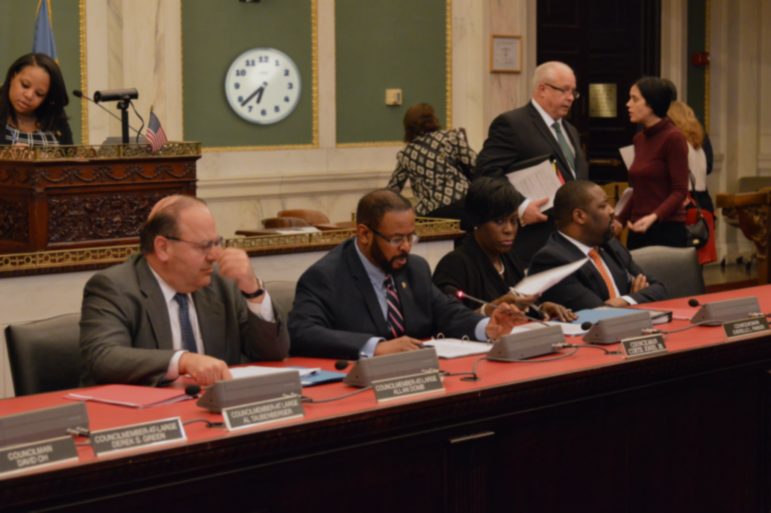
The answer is 6 h 38 min
